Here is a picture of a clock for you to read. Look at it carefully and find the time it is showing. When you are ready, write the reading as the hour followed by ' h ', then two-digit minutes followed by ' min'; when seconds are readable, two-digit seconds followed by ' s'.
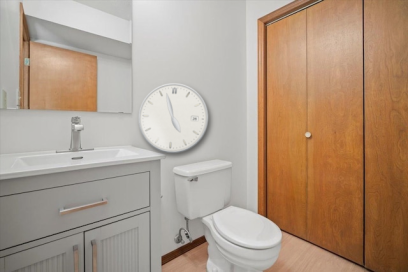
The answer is 4 h 57 min
